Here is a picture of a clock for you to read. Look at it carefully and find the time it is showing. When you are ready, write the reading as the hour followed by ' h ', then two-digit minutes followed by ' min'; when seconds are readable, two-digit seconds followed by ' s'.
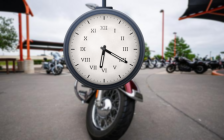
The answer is 6 h 20 min
